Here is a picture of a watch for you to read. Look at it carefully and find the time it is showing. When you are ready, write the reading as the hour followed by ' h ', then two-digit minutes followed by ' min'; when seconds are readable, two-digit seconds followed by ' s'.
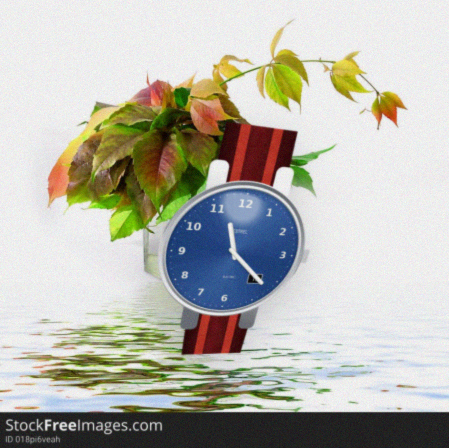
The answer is 11 h 22 min
